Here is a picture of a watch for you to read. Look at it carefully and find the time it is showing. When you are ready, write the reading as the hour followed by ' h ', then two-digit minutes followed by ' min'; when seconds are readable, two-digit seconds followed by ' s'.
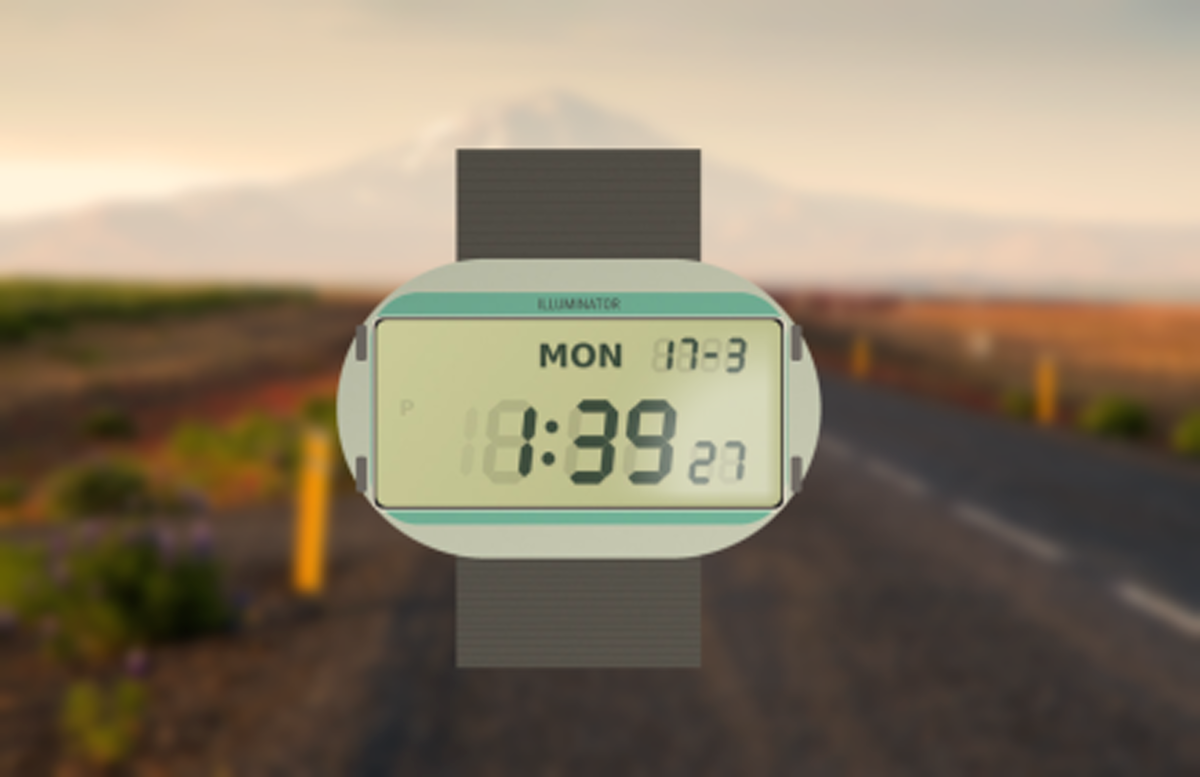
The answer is 1 h 39 min 27 s
